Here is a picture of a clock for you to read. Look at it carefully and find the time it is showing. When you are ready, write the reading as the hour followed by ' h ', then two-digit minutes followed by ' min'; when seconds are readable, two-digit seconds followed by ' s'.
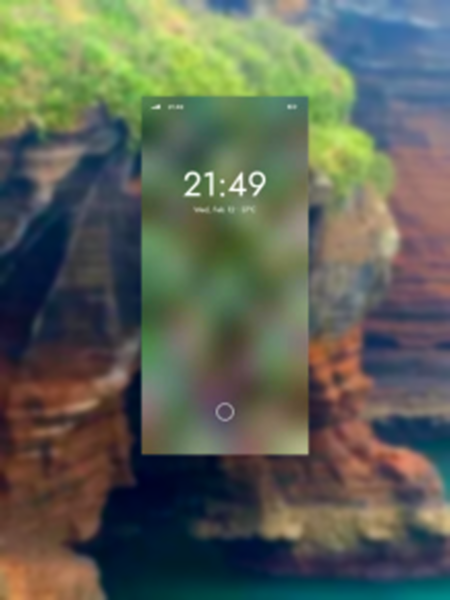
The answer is 21 h 49 min
